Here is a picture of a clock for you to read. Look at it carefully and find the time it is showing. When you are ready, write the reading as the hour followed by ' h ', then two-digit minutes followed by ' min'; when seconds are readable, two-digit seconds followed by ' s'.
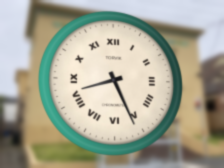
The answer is 8 h 26 min
